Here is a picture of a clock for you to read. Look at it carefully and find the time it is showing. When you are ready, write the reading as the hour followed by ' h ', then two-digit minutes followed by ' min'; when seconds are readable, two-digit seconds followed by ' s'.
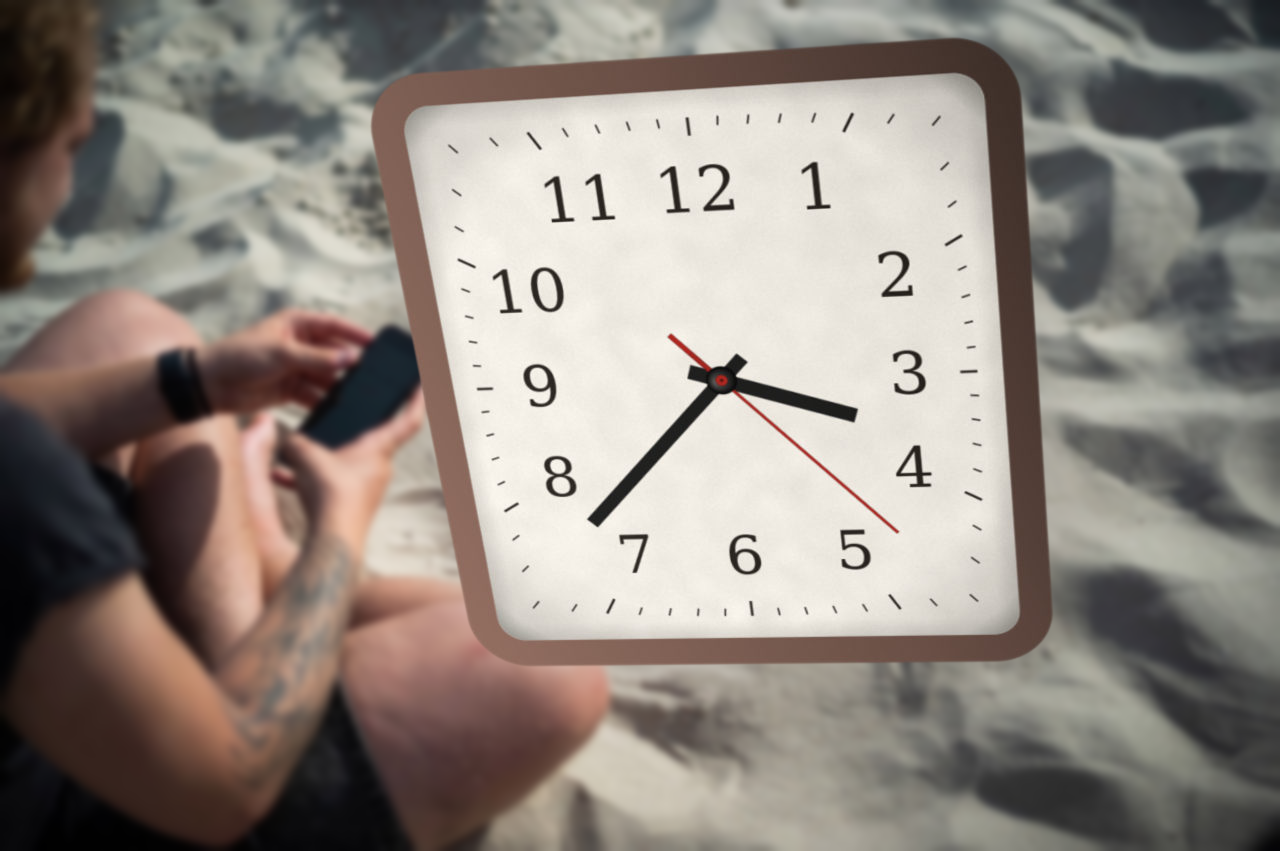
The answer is 3 h 37 min 23 s
